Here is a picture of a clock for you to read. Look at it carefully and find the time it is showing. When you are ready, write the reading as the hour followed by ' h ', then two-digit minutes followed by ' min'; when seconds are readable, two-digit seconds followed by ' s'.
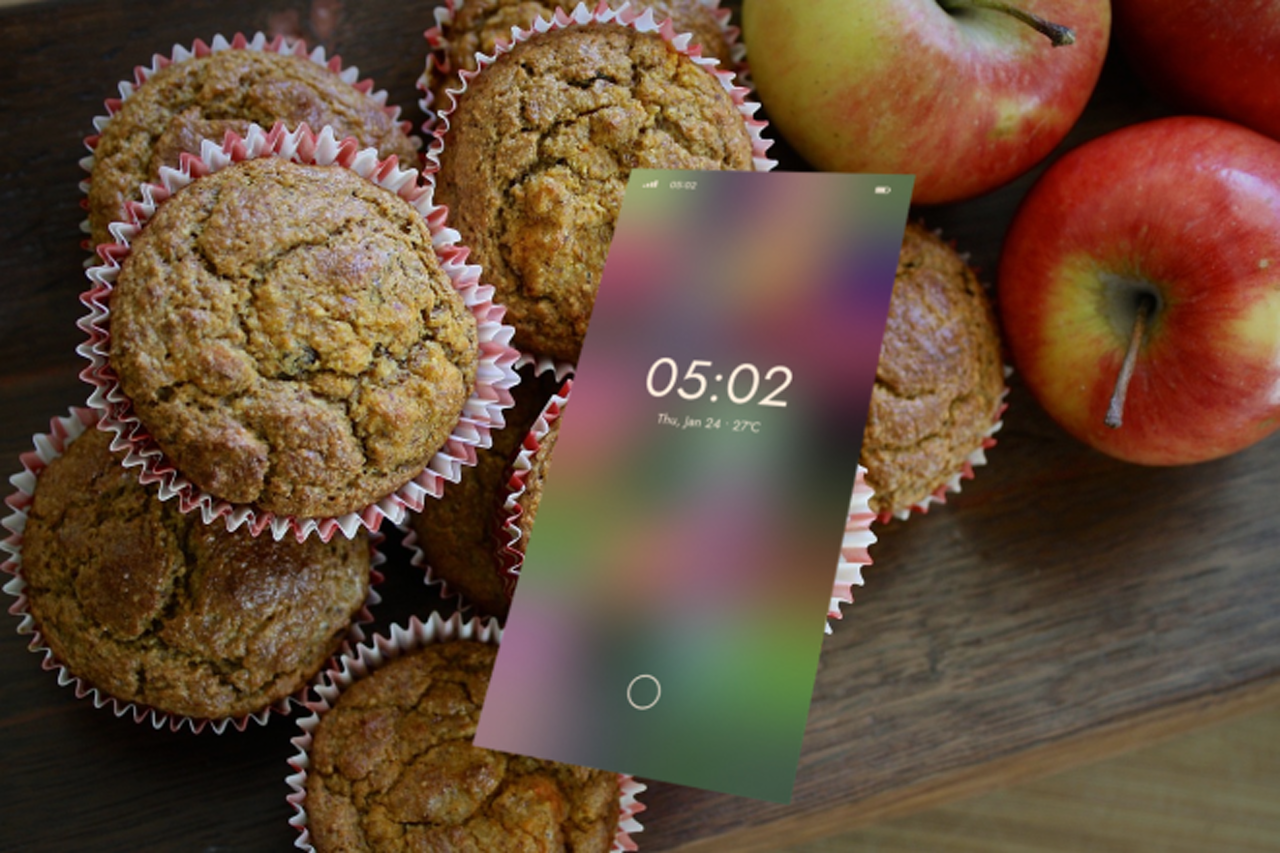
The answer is 5 h 02 min
